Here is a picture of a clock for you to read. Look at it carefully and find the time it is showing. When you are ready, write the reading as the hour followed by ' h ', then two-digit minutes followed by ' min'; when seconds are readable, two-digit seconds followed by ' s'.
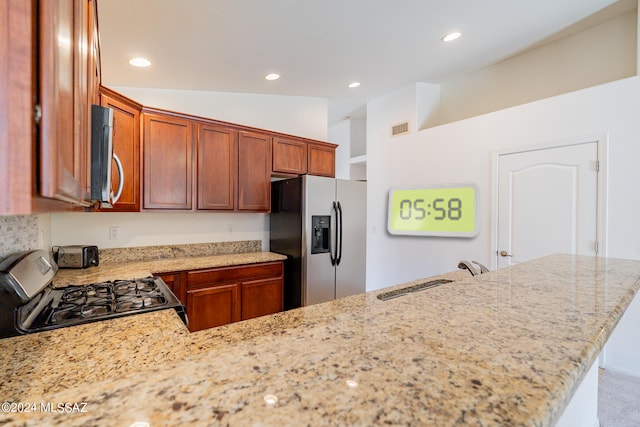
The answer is 5 h 58 min
